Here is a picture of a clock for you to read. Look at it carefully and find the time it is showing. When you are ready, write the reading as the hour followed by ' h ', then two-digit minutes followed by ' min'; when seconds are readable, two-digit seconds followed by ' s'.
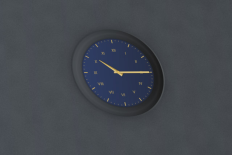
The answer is 10 h 15 min
